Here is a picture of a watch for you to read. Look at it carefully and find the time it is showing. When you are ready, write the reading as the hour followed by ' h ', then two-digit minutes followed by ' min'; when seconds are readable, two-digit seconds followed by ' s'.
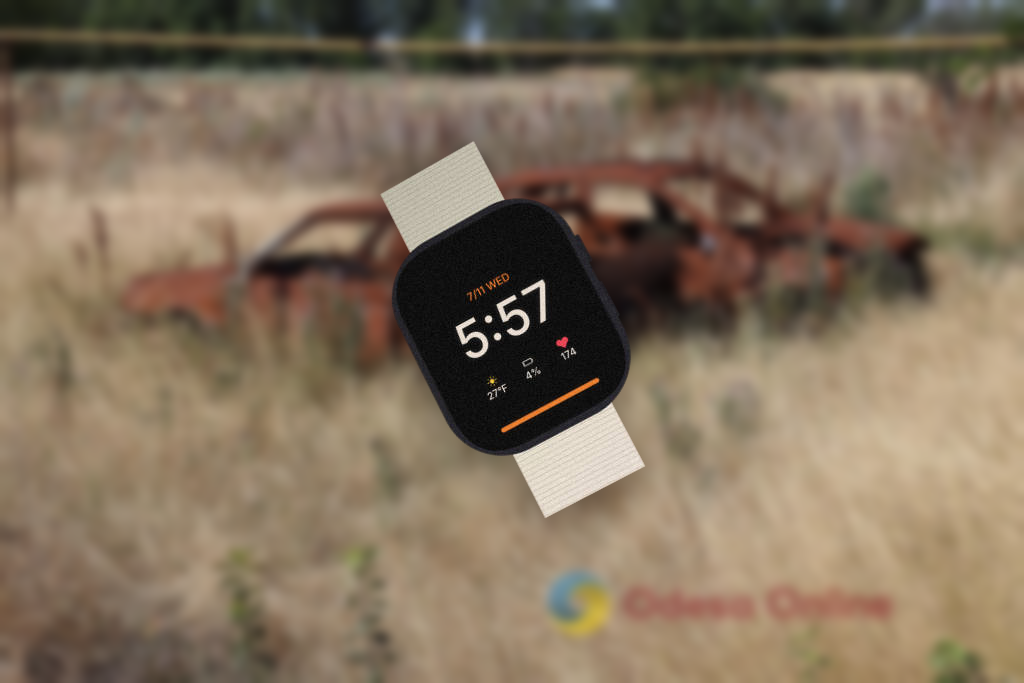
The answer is 5 h 57 min
